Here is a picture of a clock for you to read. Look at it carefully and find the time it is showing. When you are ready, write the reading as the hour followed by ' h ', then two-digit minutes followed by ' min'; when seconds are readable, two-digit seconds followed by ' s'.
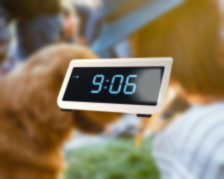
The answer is 9 h 06 min
